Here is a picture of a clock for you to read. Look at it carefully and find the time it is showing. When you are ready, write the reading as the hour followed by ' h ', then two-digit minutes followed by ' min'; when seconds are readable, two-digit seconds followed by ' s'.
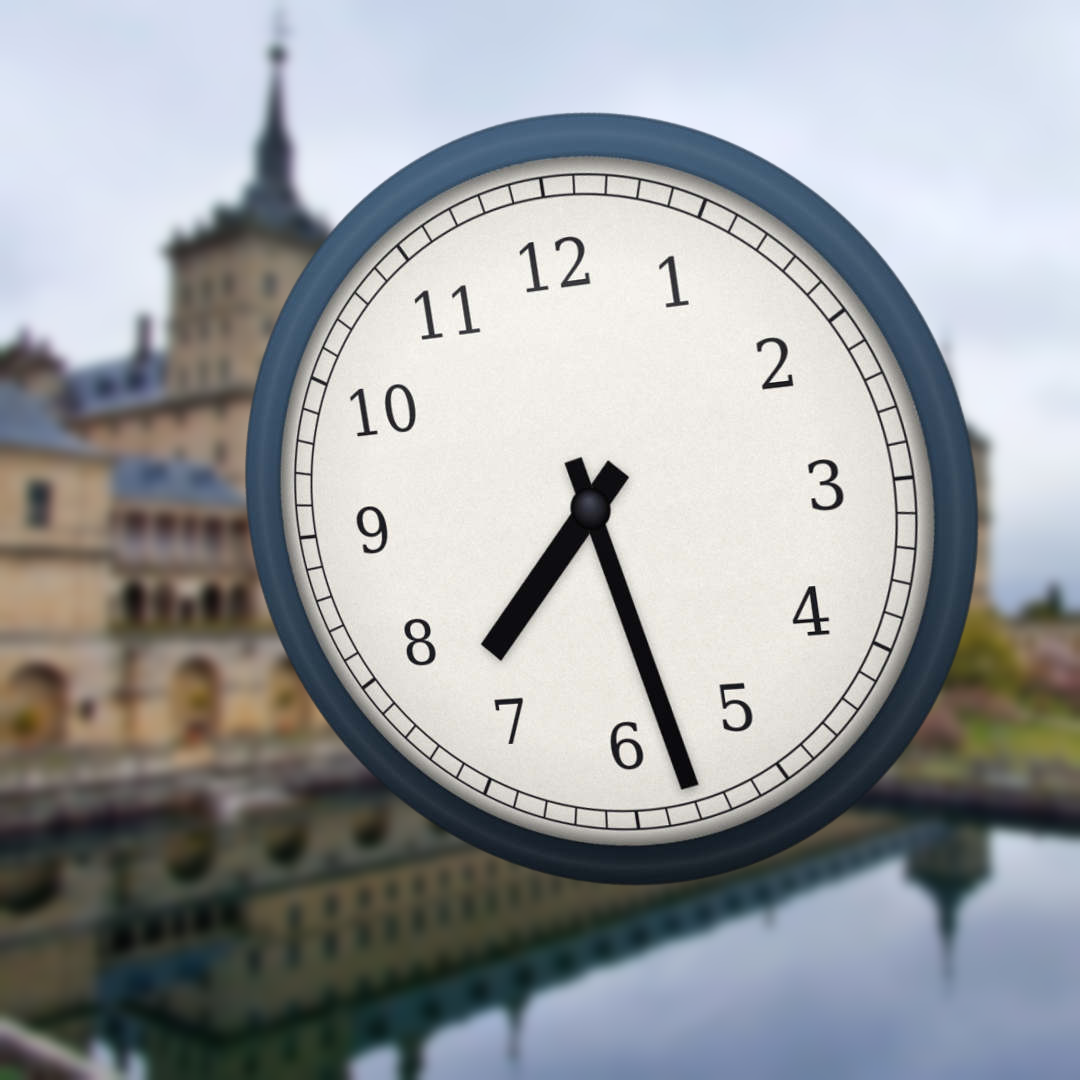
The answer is 7 h 28 min
